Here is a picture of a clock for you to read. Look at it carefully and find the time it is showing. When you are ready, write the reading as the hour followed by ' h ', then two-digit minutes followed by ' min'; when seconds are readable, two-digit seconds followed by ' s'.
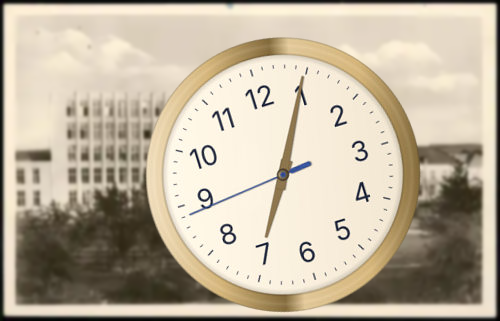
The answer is 7 h 04 min 44 s
